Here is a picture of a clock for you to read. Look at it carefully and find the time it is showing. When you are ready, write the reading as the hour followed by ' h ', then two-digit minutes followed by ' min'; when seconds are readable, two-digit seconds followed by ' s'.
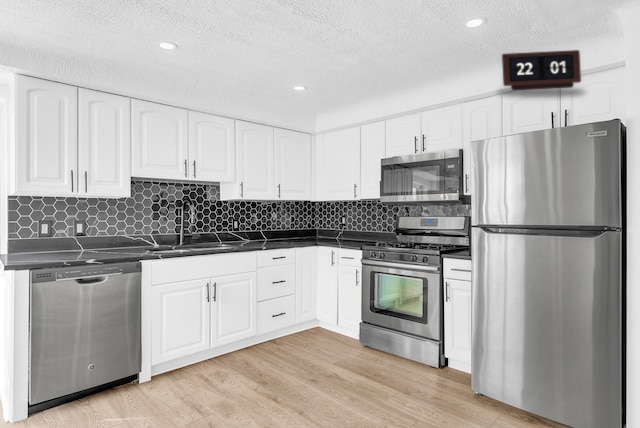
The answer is 22 h 01 min
